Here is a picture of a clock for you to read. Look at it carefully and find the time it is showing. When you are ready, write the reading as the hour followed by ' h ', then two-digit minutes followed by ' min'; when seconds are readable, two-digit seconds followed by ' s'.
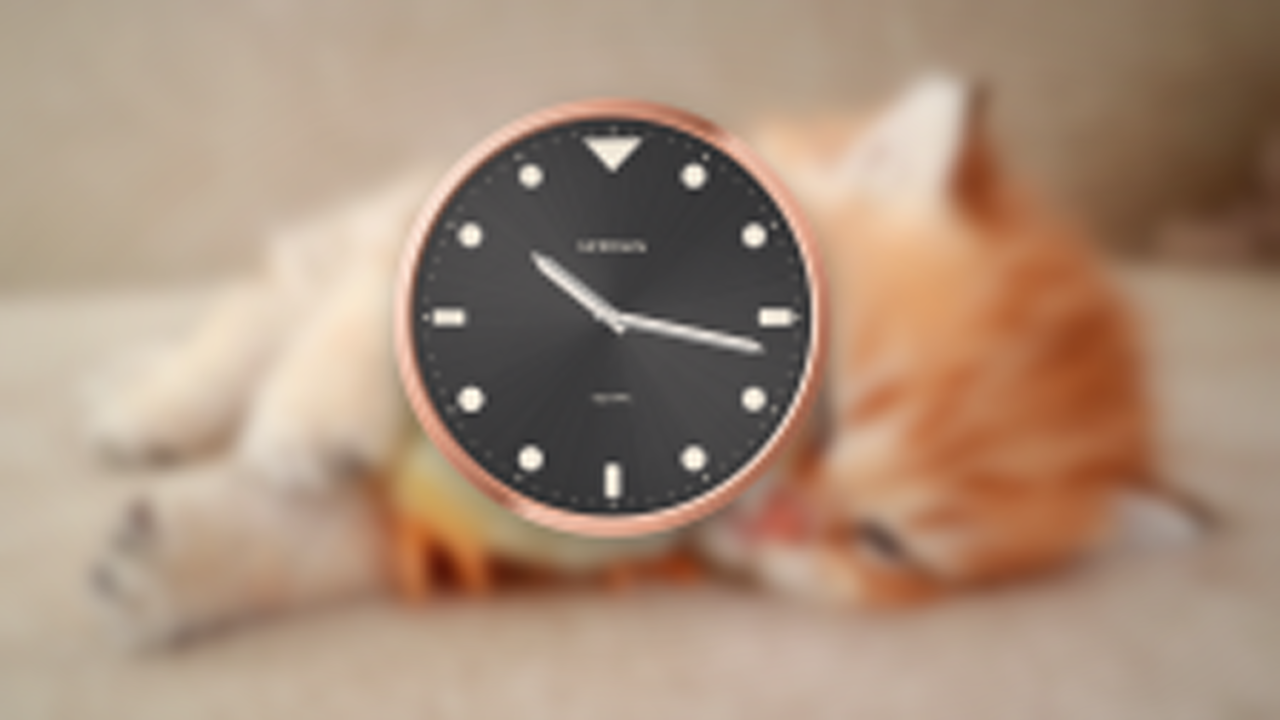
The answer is 10 h 17 min
